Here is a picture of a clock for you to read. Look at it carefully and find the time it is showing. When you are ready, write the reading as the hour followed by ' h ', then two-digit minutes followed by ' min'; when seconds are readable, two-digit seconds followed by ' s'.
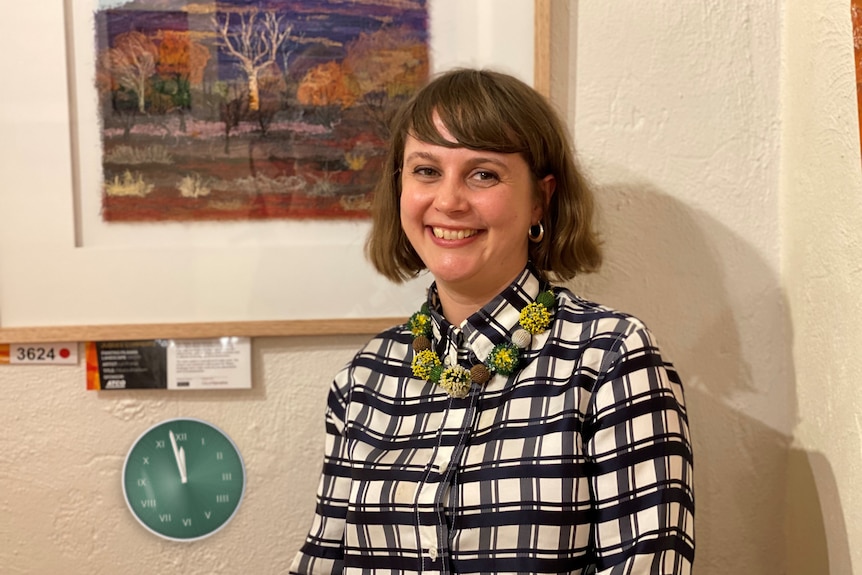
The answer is 11 h 58 min
